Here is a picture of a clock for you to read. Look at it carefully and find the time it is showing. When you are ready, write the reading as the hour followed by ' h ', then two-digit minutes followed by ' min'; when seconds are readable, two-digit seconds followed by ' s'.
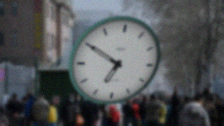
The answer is 6 h 50 min
